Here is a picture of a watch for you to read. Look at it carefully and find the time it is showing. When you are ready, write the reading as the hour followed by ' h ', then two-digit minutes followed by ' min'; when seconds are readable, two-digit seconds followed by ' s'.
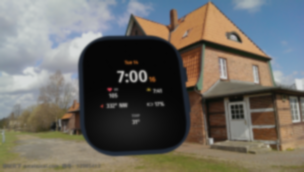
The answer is 7 h 00 min
